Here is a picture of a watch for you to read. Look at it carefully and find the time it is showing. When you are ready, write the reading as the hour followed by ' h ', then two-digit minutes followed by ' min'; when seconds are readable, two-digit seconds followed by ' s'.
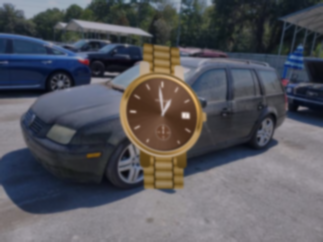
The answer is 12 h 59 min
